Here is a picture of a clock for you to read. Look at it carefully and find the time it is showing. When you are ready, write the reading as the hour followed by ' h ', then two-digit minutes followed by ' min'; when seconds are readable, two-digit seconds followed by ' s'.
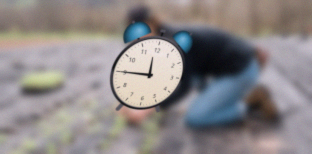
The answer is 11 h 45 min
